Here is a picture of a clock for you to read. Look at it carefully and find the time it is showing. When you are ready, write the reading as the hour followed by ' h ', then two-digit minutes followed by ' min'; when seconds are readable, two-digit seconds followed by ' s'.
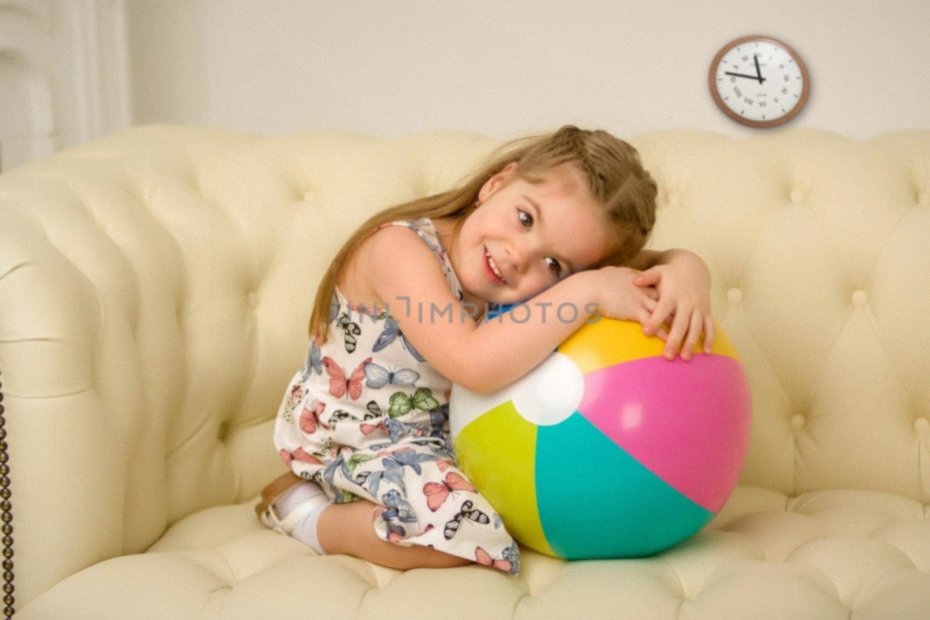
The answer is 11 h 47 min
